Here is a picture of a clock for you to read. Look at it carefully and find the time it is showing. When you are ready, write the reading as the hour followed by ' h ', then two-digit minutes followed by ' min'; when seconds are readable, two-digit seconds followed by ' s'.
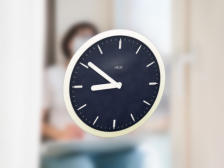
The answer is 8 h 51 min
